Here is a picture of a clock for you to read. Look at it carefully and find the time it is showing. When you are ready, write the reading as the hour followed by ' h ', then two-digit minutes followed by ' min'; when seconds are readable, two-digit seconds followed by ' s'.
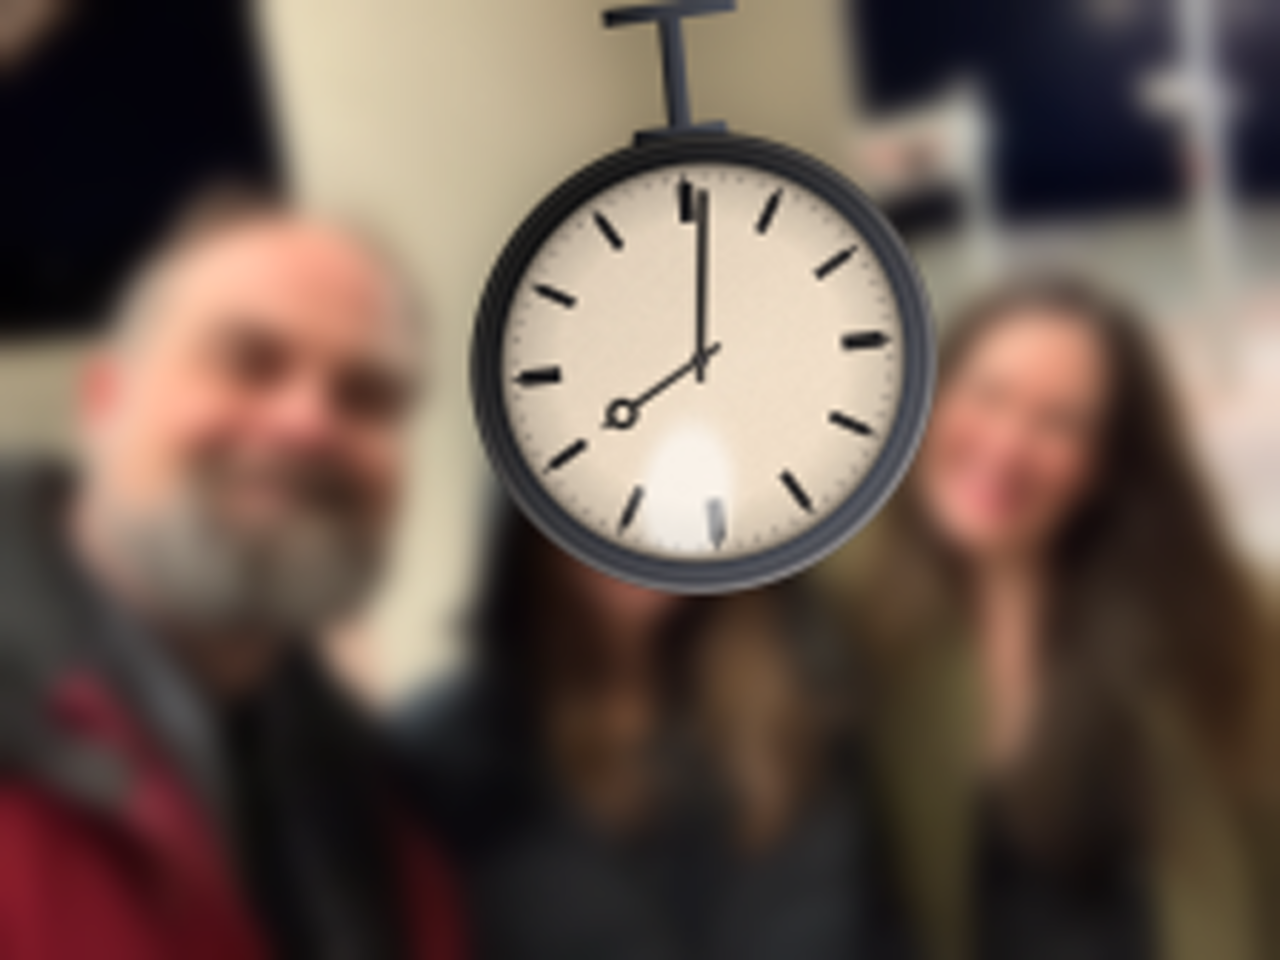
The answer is 8 h 01 min
